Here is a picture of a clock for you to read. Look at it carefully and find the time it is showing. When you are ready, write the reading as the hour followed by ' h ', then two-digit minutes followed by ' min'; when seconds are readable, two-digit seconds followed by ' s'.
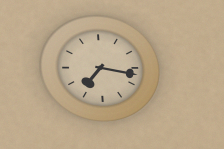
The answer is 7 h 17 min
